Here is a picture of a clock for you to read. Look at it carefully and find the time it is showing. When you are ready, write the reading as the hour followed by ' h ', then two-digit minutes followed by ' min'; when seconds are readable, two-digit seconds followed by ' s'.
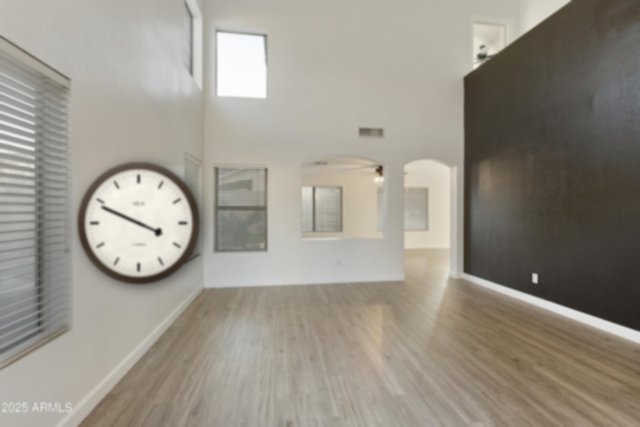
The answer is 3 h 49 min
